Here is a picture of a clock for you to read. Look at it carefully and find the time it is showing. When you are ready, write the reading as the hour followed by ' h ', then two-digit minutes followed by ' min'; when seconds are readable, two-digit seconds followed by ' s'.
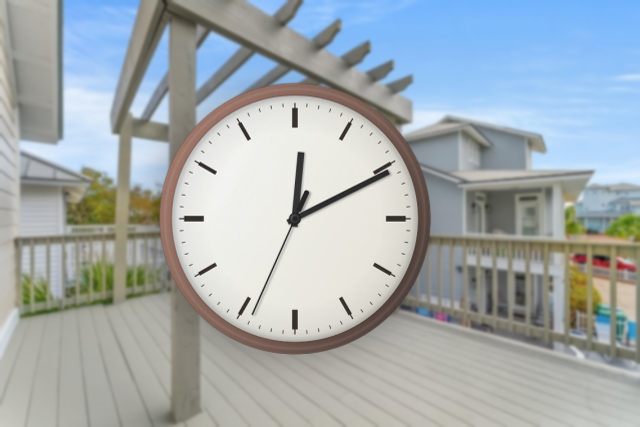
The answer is 12 h 10 min 34 s
